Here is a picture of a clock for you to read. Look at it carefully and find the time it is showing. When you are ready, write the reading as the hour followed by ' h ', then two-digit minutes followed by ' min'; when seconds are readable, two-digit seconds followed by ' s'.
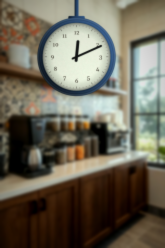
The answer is 12 h 11 min
